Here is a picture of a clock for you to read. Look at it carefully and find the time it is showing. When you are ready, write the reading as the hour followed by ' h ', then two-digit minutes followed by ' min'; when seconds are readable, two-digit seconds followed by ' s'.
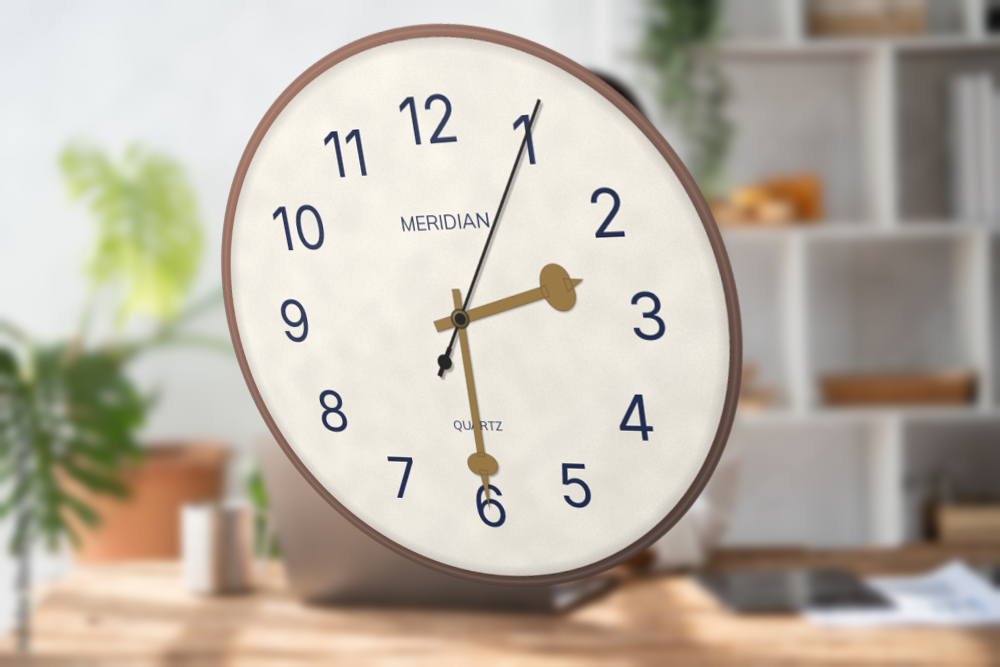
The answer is 2 h 30 min 05 s
